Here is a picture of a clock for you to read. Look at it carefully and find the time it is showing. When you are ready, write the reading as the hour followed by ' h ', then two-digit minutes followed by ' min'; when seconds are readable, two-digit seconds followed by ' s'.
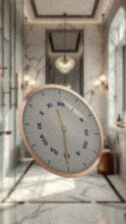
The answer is 11 h 30 min
